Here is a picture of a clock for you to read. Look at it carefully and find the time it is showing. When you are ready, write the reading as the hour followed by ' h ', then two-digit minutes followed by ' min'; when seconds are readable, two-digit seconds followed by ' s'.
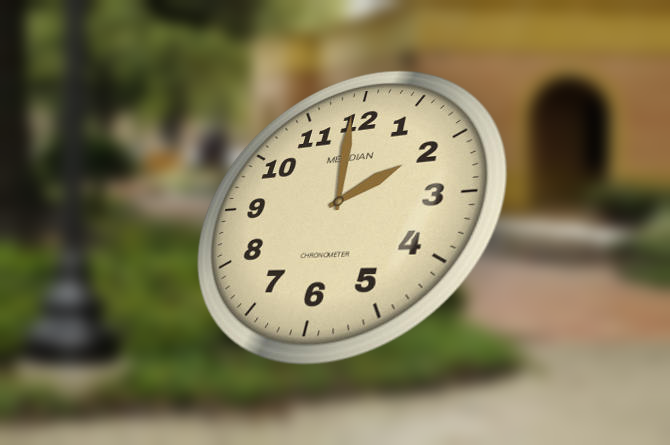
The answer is 1 h 59 min
